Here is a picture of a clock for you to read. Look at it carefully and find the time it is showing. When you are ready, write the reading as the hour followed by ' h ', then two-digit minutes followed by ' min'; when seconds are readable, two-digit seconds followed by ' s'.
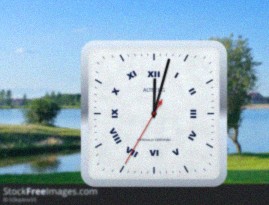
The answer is 12 h 02 min 35 s
